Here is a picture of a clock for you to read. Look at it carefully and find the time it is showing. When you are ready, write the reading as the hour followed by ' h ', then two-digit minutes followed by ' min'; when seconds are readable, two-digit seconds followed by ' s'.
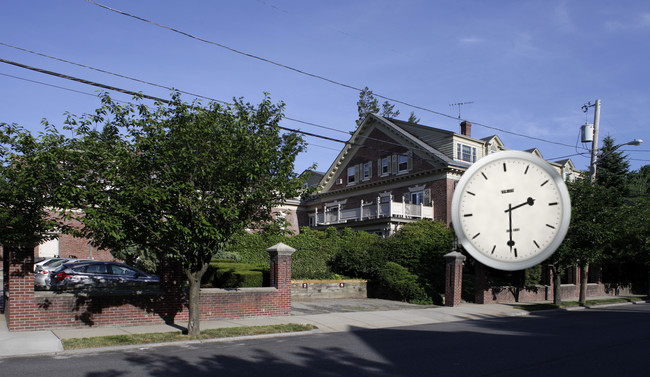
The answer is 2 h 31 min
